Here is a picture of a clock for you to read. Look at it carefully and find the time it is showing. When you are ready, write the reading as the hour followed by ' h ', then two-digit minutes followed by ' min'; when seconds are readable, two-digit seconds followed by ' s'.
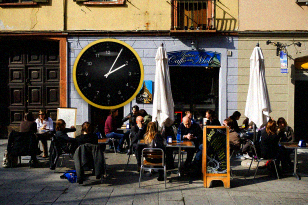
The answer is 2 h 05 min
